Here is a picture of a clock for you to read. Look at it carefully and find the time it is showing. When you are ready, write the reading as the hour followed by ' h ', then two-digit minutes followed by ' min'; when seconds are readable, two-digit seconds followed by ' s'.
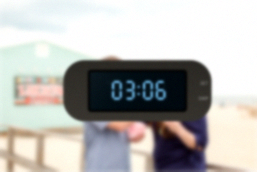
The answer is 3 h 06 min
